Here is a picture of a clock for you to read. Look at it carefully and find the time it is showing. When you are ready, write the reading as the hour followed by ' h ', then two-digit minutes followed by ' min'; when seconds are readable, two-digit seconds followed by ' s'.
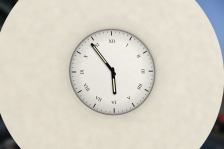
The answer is 5 h 54 min
